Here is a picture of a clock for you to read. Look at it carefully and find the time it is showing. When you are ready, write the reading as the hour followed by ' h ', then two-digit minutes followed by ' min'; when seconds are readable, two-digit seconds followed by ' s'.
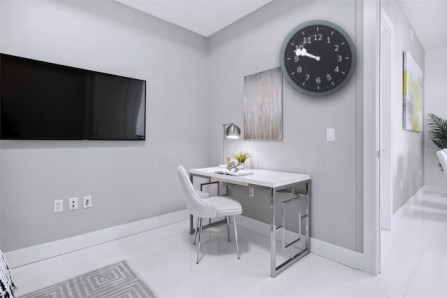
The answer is 9 h 48 min
